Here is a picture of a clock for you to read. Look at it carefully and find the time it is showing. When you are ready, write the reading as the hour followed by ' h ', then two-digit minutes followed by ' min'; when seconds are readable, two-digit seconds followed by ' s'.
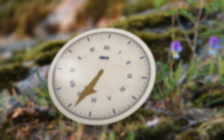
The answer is 6 h 34 min
